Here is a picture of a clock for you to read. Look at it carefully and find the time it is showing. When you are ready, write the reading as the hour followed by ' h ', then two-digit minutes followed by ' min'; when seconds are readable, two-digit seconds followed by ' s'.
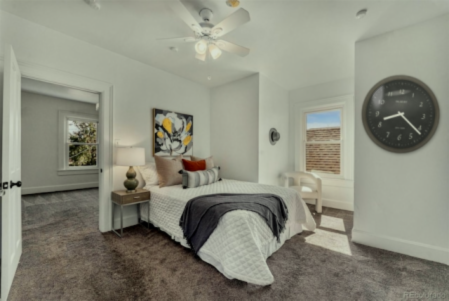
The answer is 8 h 22 min
